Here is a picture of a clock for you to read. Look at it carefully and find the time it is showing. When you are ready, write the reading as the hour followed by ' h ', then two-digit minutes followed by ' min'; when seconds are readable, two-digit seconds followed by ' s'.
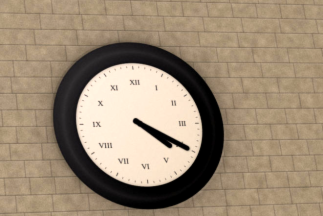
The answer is 4 h 20 min
